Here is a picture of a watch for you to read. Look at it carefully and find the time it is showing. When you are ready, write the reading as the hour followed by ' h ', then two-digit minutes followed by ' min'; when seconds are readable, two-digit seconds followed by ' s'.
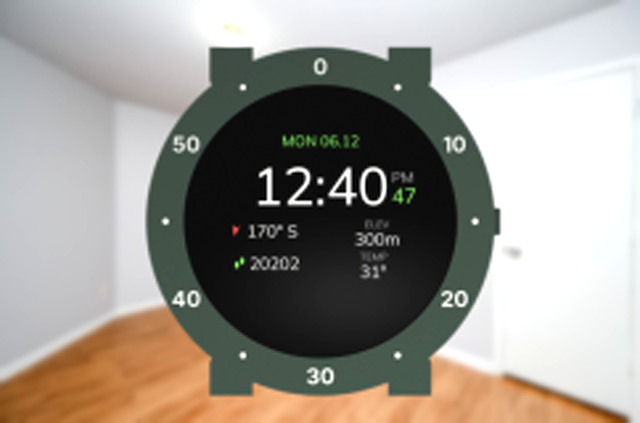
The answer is 12 h 40 min 47 s
